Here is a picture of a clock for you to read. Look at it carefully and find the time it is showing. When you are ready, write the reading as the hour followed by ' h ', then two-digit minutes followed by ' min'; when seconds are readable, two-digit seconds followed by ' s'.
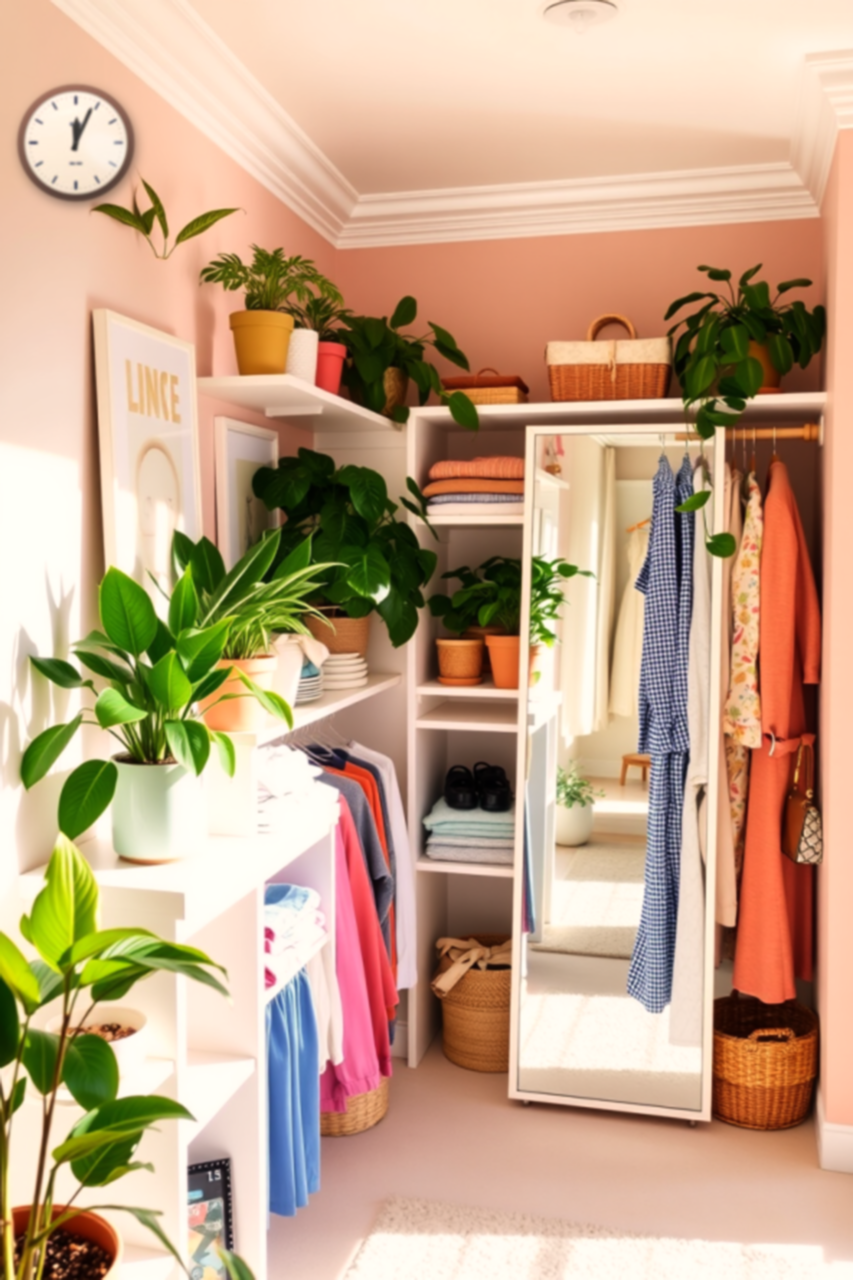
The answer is 12 h 04 min
